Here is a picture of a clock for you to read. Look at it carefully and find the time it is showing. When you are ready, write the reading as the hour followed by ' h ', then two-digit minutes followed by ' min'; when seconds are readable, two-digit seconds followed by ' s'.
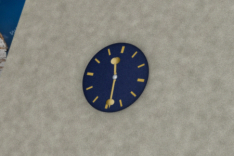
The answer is 11 h 29 min
